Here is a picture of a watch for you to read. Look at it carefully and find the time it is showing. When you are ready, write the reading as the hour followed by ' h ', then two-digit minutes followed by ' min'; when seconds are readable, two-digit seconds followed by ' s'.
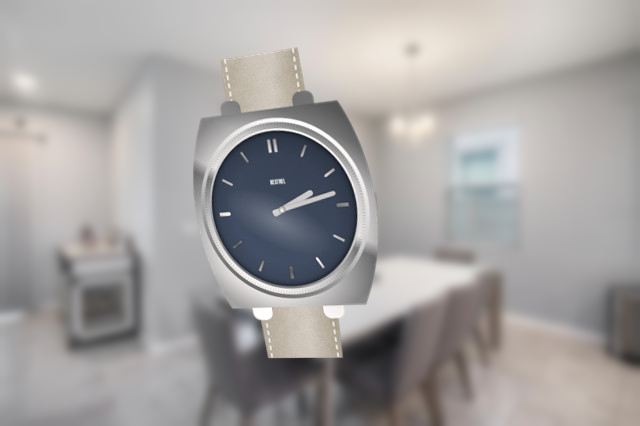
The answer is 2 h 13 min
